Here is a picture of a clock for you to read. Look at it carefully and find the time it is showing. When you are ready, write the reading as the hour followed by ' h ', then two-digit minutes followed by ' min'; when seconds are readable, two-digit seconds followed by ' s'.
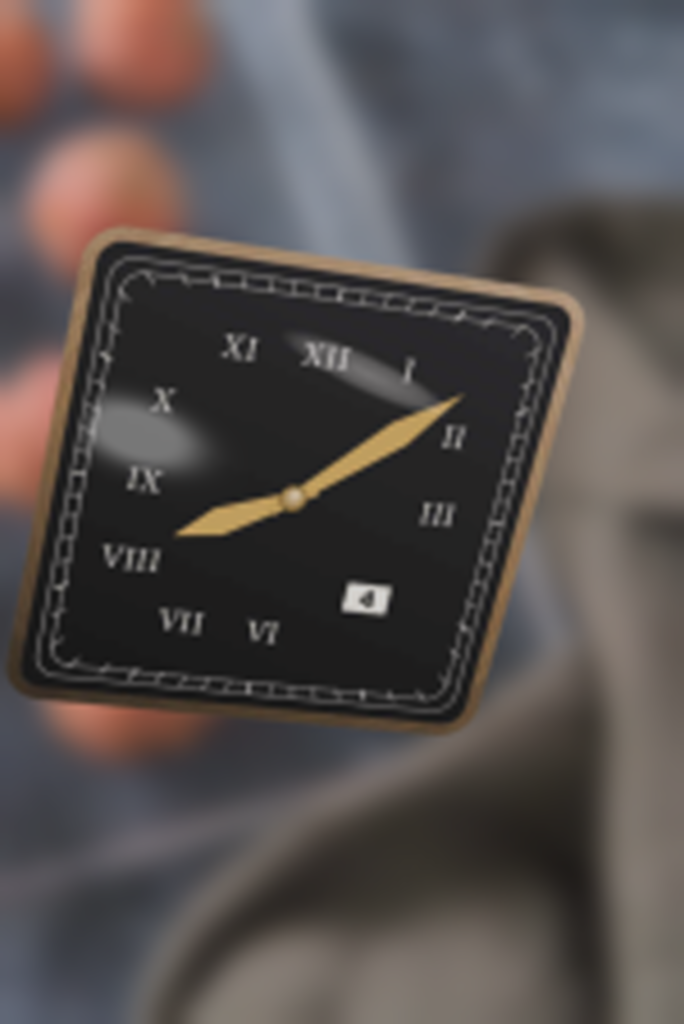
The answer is 8 h 08 min
